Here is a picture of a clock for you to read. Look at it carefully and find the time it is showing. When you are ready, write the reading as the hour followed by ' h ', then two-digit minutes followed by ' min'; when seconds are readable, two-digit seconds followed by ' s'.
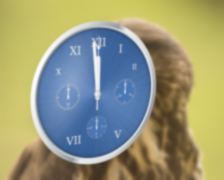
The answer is 11 h 59 min
